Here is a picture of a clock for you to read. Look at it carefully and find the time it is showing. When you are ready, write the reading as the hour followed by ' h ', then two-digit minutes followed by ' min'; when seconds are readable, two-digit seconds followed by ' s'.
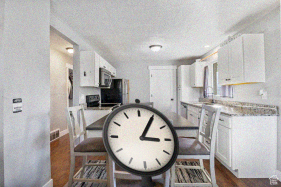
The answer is 3 h 05 min
